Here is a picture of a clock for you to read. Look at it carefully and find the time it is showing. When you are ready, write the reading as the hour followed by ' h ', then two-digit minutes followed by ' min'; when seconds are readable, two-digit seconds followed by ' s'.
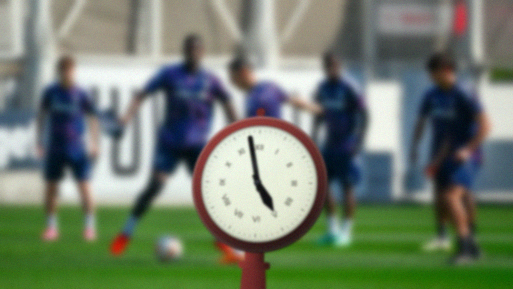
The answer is 4 h 58 min
